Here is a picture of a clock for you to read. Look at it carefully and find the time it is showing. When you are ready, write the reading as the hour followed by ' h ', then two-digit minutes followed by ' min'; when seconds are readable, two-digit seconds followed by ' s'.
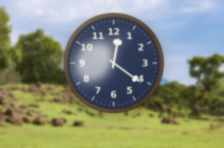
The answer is 12 h 21 min
